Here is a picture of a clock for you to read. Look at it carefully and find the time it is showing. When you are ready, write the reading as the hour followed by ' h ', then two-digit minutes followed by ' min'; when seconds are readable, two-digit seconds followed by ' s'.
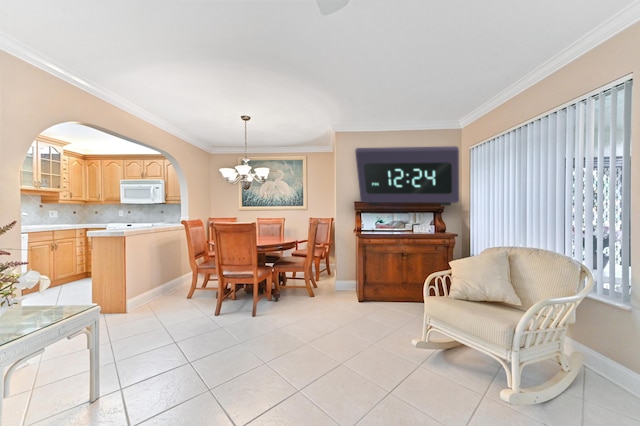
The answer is 12 h 24 min
